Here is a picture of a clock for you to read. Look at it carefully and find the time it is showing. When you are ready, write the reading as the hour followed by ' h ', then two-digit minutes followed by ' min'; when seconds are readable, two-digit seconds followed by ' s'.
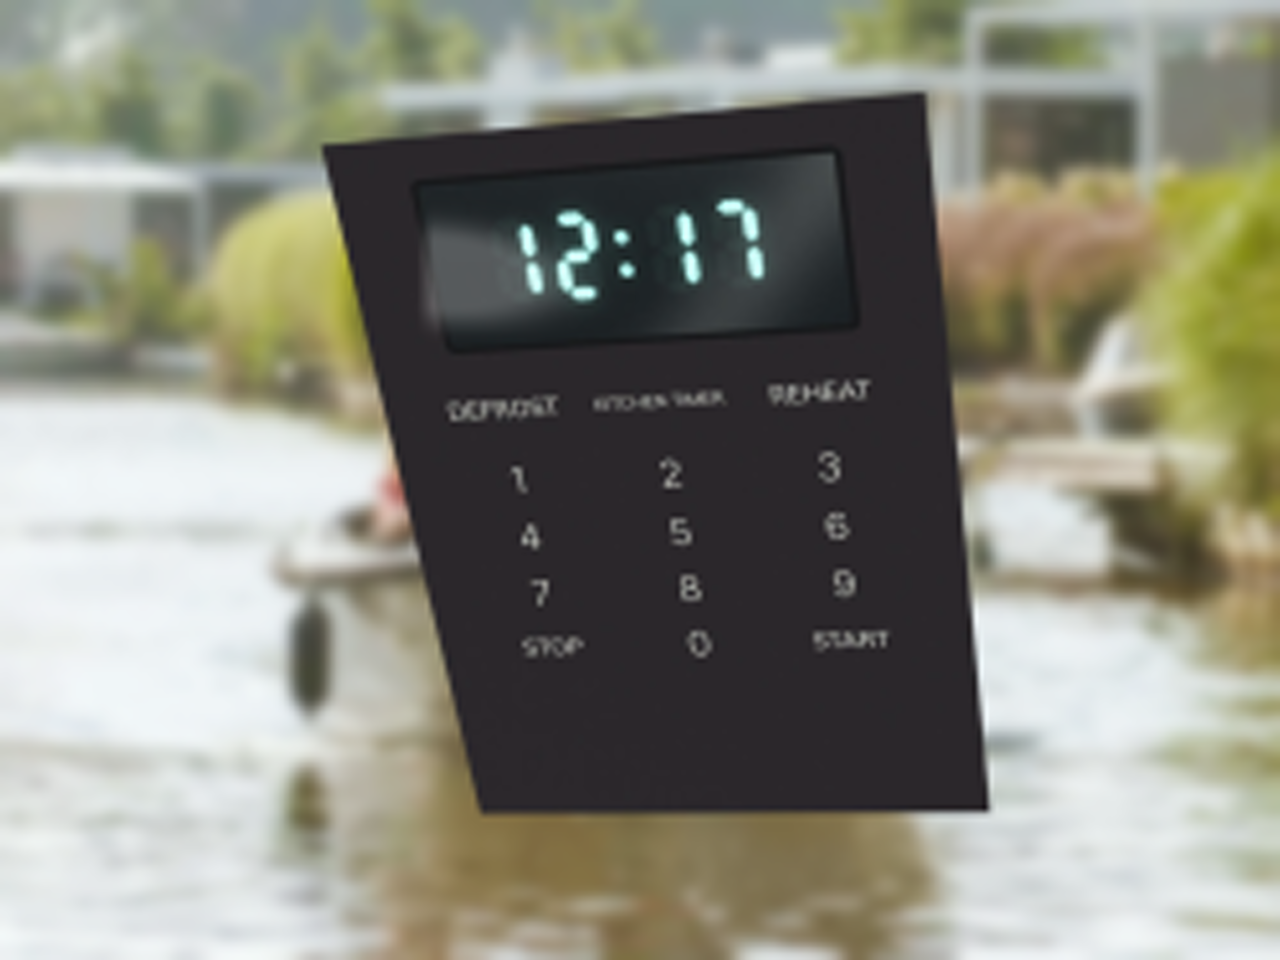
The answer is 12 h 17 min
